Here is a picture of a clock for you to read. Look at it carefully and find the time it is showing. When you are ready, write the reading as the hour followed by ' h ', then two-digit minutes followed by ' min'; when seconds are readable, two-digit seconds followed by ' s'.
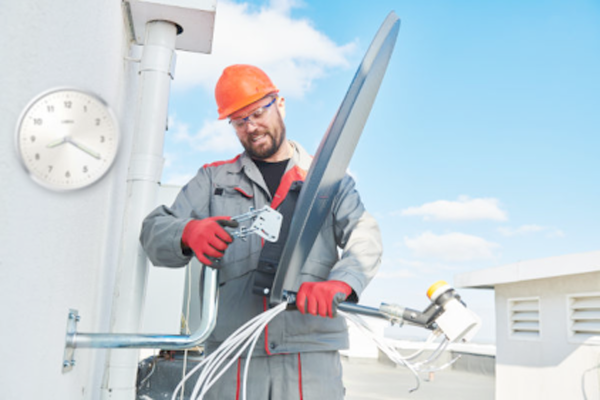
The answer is 8 h 20 min
